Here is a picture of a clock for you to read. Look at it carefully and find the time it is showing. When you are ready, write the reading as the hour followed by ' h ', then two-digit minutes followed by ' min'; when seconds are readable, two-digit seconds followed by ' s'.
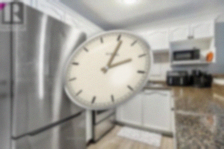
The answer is 2 h 01 min
